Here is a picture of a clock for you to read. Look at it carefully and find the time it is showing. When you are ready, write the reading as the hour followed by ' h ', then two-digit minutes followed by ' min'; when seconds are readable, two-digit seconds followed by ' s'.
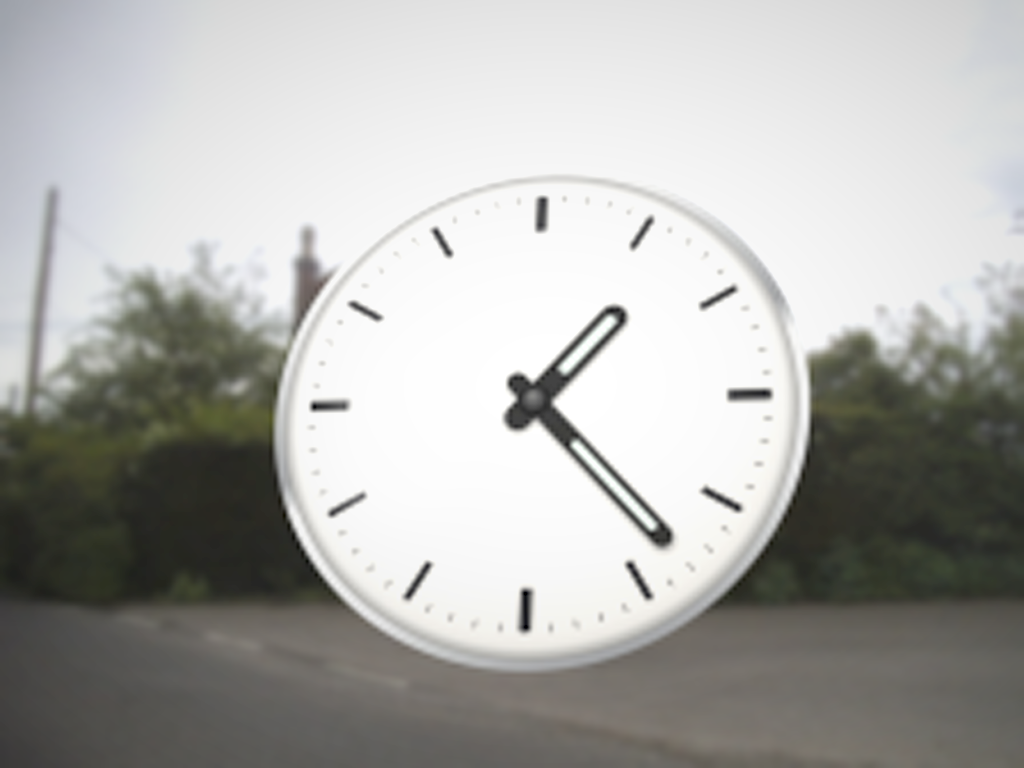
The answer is 1 h 23 min
